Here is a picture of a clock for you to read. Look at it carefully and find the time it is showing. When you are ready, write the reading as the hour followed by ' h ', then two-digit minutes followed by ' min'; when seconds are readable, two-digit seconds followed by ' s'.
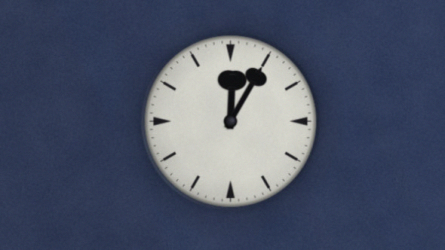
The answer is 12 h 05 min
